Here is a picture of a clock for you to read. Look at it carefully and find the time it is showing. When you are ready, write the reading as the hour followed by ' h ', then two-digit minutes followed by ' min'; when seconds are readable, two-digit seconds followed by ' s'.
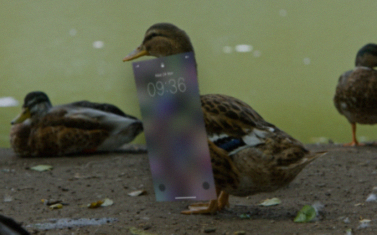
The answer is 9 h 36 min
